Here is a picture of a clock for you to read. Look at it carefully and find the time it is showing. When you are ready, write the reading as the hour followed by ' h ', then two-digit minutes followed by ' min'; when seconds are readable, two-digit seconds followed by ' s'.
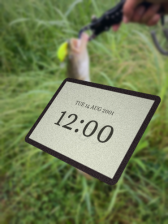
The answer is 12 h 00 min
